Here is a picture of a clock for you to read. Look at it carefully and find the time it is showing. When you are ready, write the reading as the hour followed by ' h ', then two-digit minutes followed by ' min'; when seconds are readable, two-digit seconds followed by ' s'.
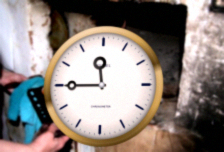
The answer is 11 h 45 min
